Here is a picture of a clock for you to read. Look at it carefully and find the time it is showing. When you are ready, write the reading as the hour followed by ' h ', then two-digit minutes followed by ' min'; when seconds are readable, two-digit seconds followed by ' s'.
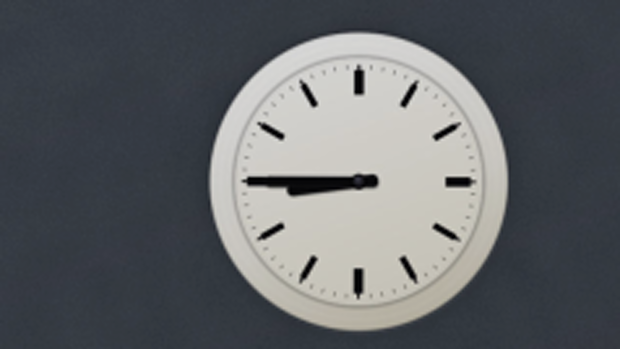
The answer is 8 h 45 min
